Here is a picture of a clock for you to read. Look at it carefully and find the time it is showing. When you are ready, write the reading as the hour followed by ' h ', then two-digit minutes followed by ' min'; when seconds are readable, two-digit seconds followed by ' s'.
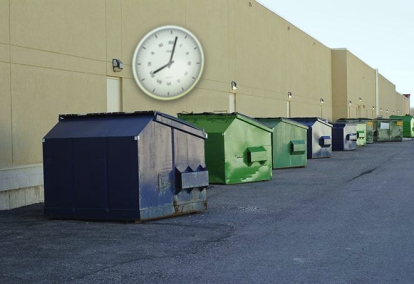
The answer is 8 h 02 min
